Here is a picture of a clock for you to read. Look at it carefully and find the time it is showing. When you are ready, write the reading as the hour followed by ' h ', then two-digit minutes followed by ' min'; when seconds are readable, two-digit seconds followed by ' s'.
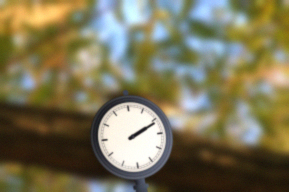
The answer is 2 h 11 min
